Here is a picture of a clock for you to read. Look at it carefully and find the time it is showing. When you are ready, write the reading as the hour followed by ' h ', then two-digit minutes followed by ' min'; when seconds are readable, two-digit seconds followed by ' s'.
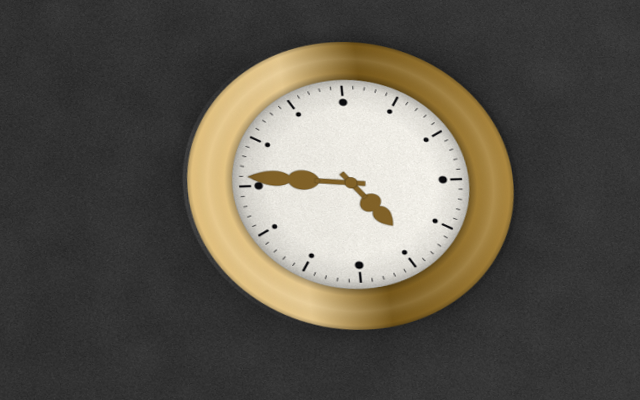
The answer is 4 h 46 min
